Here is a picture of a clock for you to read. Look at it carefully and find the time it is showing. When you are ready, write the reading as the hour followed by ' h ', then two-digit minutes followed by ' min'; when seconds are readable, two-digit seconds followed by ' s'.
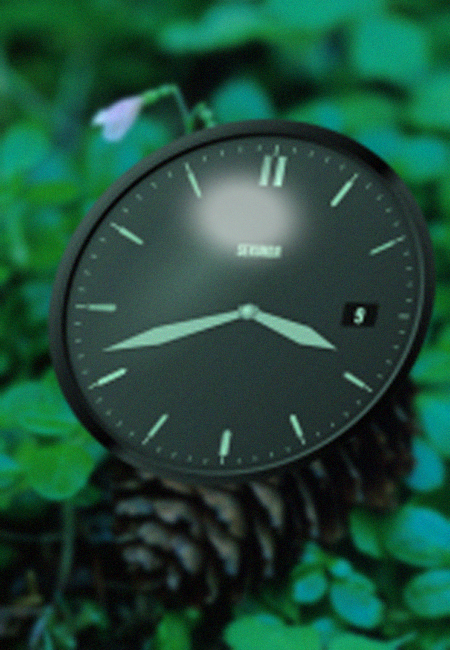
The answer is 3 h 42 min
